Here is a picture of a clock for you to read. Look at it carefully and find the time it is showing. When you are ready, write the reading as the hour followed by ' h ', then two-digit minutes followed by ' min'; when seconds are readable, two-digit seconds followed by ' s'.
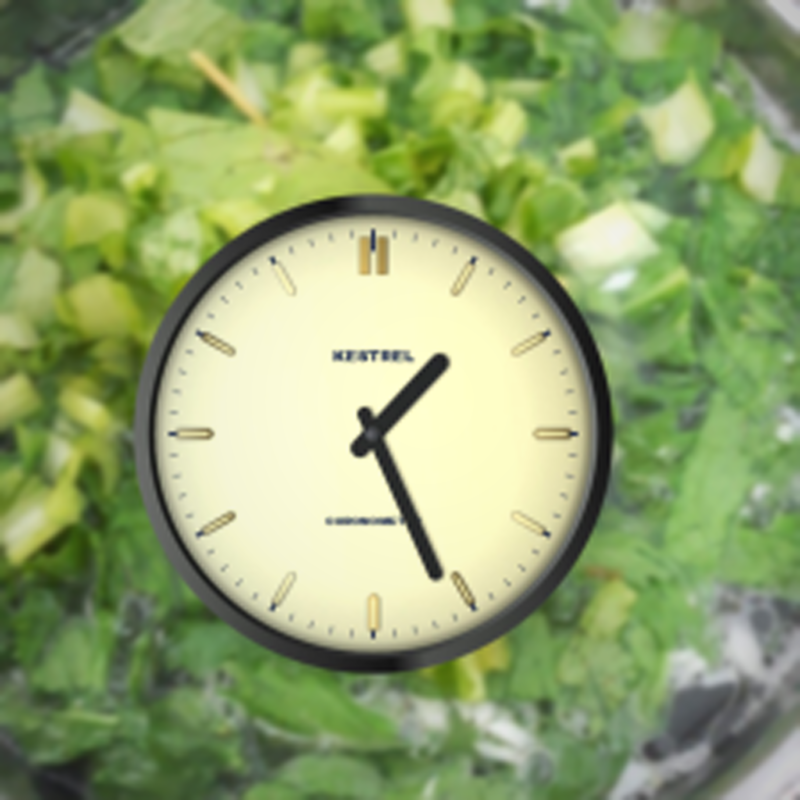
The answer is 1 h 26 min
